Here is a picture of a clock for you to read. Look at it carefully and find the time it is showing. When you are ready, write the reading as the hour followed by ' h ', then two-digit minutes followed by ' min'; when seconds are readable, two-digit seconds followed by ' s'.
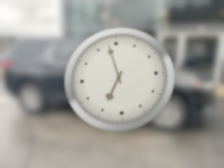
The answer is 6 h 58 min
